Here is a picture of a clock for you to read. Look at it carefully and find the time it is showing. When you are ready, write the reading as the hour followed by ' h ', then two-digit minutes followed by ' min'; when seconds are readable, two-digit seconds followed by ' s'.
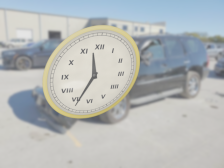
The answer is 11 h 34 min
